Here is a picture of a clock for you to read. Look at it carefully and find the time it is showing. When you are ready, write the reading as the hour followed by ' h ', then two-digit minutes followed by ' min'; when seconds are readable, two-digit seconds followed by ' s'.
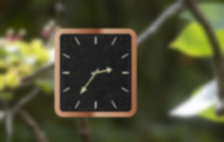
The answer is 2 h 36 min
